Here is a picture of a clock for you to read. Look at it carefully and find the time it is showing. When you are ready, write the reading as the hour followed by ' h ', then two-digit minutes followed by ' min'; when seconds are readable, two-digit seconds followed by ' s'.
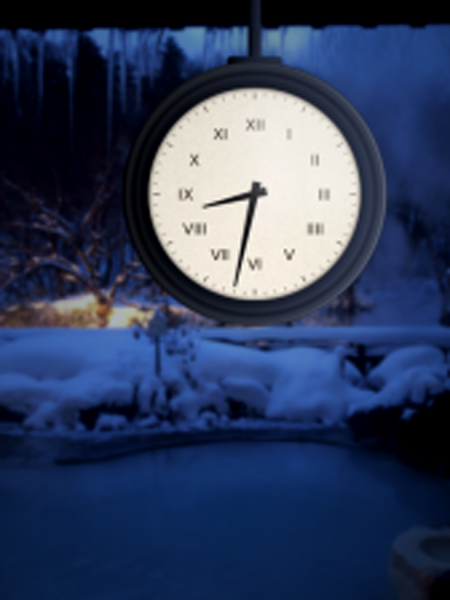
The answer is 8 h 32 min
